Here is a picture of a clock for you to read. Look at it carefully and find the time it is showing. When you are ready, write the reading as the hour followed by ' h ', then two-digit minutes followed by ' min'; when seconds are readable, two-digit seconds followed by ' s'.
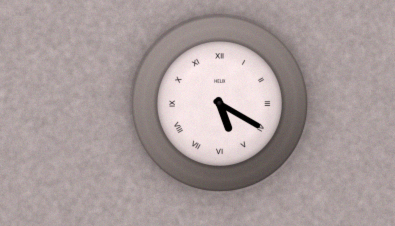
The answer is 5 h 20 min
